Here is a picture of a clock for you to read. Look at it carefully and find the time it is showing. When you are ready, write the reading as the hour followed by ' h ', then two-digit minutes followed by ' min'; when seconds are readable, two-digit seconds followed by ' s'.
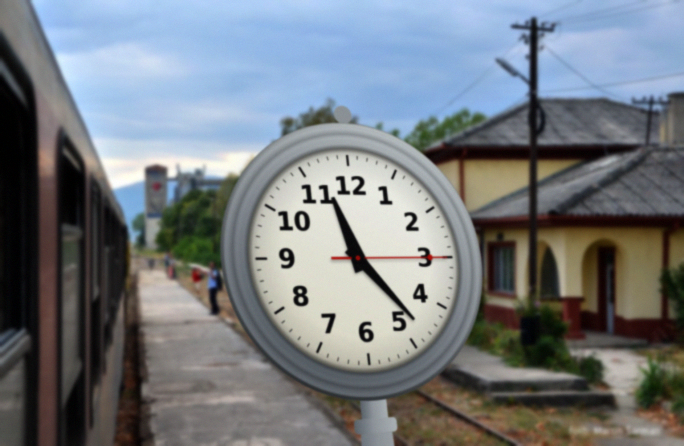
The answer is 11 h 23 min 15 s
